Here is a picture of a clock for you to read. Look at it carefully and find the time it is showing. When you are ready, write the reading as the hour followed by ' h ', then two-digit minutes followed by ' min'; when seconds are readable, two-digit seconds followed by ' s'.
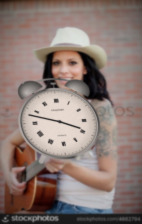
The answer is 3 h 48 min
